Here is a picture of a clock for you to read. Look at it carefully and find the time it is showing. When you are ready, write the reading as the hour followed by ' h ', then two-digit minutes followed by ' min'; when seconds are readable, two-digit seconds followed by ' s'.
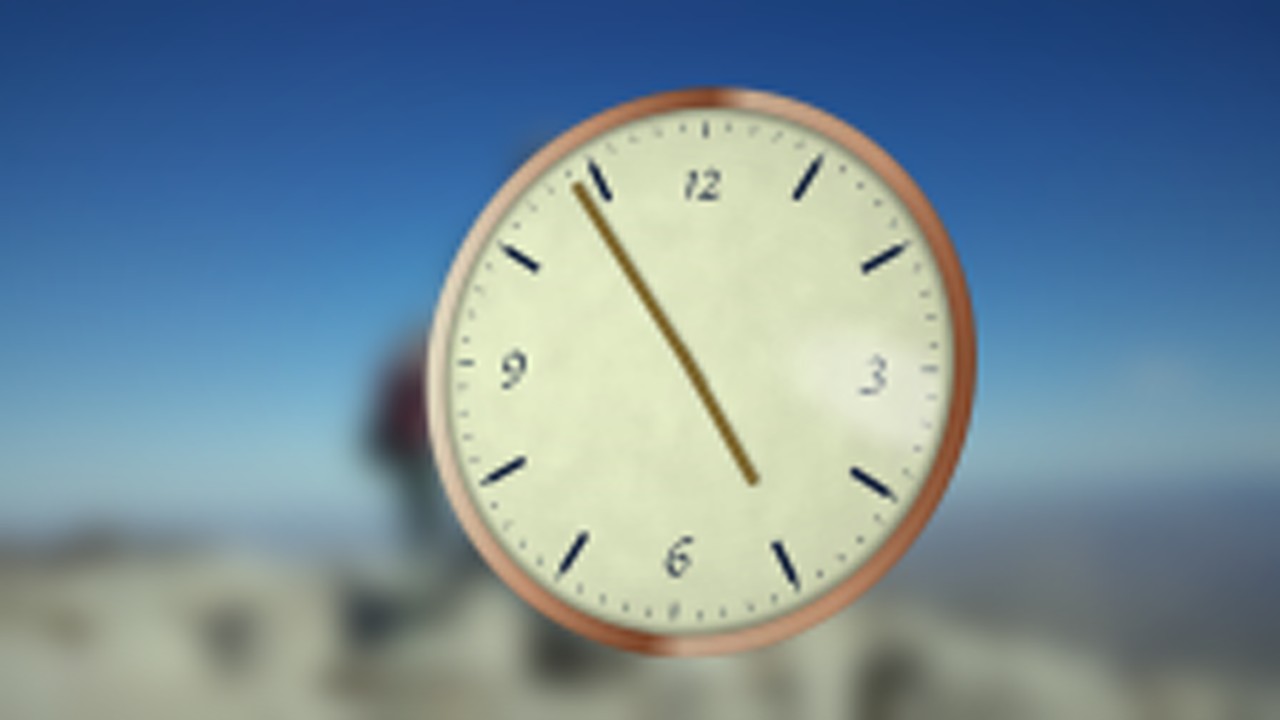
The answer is 4 h 54 min
